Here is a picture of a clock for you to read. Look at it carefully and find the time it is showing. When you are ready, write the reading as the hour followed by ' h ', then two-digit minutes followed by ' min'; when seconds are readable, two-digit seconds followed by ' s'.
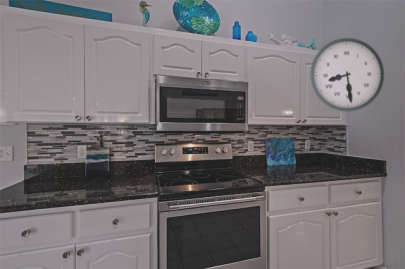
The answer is 8 h 29 min
